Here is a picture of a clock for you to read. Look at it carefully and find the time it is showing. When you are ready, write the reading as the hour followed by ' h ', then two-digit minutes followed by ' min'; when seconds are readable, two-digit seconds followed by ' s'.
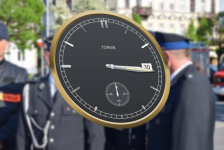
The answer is 3 h 16 min
